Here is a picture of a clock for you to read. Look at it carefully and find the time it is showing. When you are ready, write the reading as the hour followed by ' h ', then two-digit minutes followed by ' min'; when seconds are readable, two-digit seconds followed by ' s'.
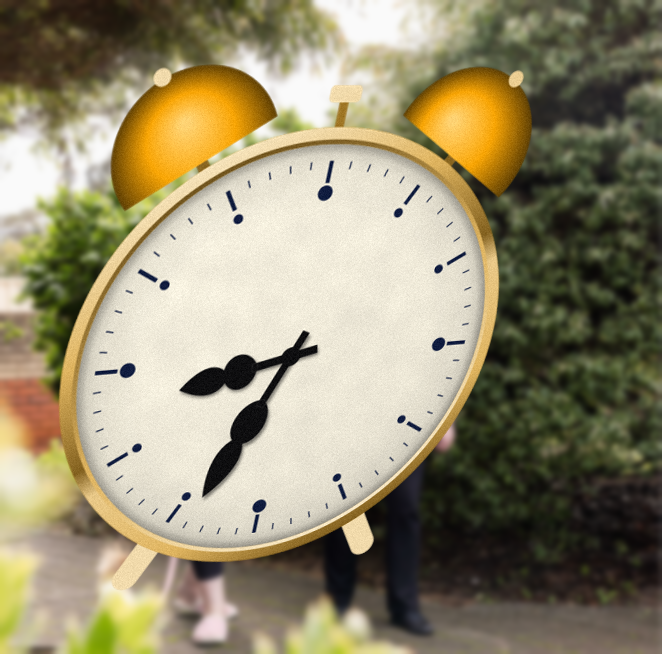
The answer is 8 h 34 min
